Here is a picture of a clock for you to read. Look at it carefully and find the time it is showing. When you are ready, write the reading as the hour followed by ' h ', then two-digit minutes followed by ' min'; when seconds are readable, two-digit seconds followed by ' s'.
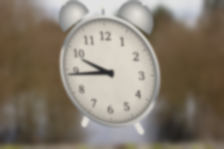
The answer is 9 h 44 min
